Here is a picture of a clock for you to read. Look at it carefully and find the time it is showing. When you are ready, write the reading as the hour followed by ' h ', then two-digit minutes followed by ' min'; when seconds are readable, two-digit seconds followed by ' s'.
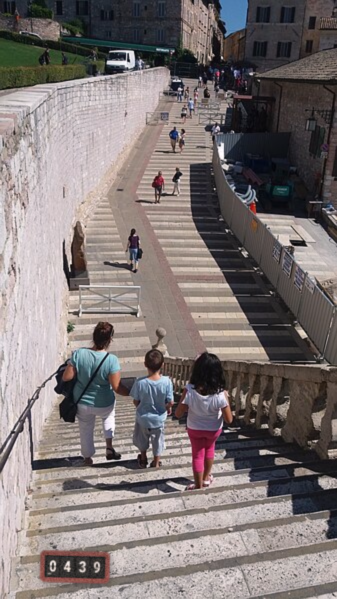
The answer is 4 h 39 min
